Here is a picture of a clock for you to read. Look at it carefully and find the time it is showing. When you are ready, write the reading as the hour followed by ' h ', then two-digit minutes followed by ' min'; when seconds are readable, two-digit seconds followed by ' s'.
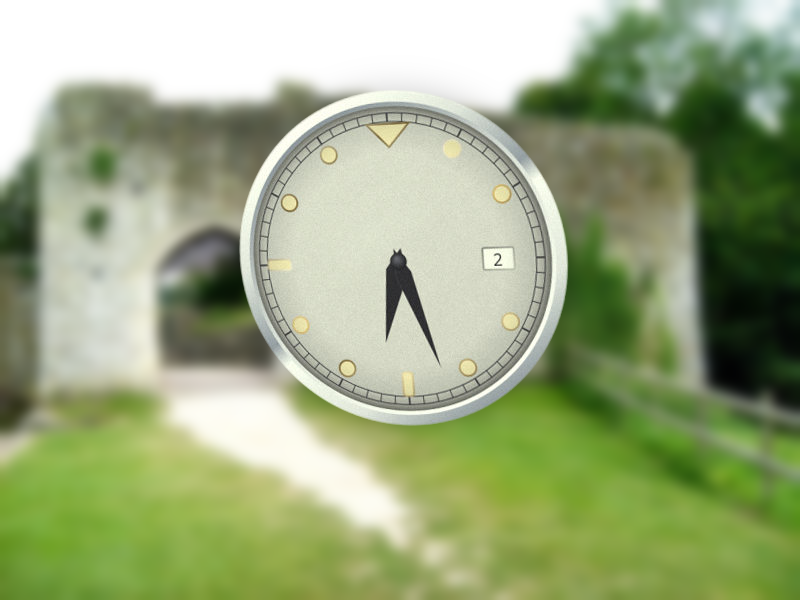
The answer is 6 h 27 min
